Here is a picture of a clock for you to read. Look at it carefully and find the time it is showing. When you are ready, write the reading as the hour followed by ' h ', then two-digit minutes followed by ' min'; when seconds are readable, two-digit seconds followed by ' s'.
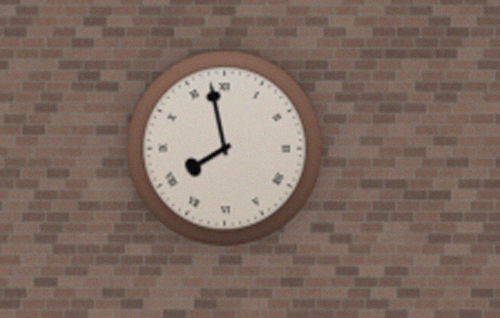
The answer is 7 h 58 min
